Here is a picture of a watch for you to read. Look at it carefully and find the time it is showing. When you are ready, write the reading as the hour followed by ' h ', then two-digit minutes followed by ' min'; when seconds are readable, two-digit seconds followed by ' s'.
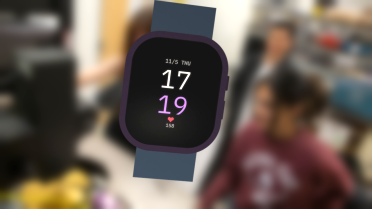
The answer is 17 h 19 min
